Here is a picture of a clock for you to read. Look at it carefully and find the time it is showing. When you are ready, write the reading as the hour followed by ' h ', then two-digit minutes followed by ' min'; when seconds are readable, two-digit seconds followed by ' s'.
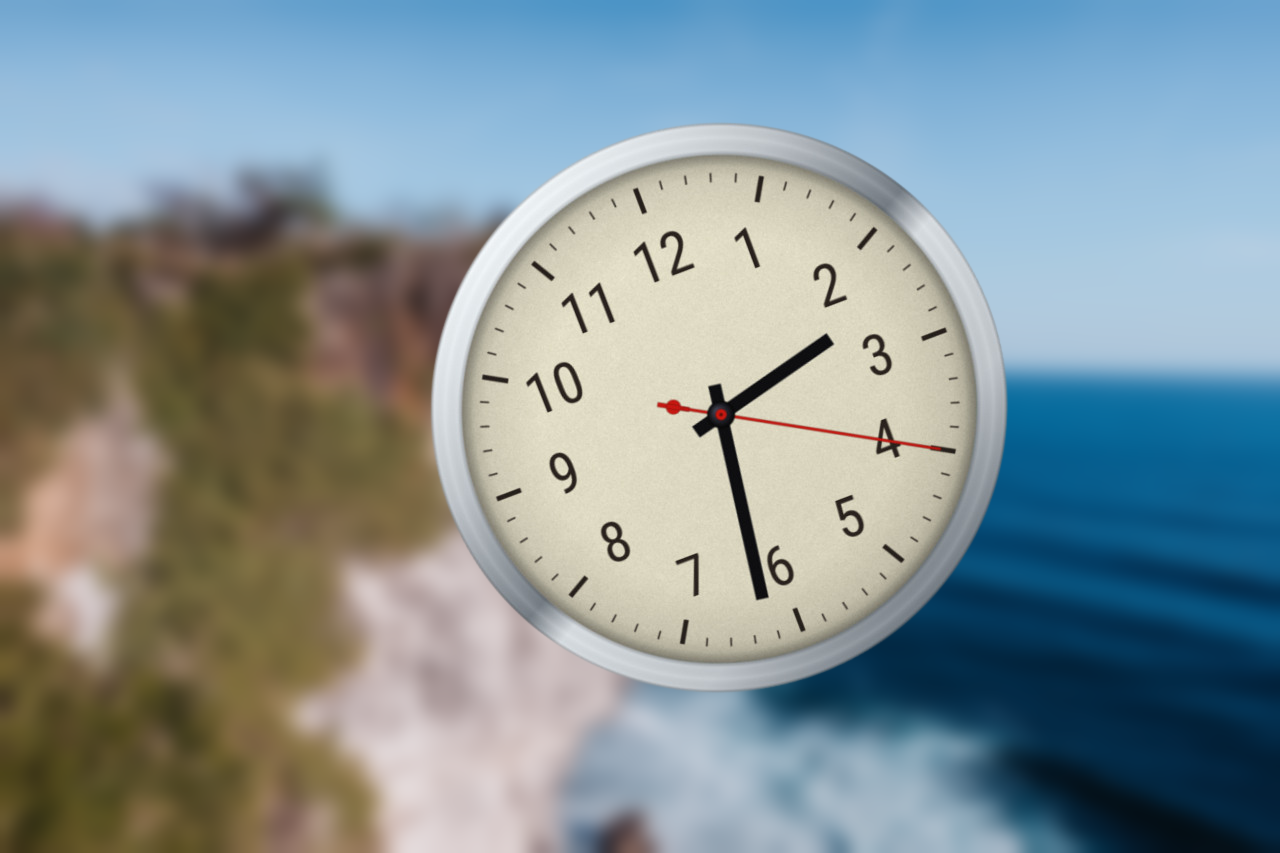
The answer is 2 h 31 min 20 s
